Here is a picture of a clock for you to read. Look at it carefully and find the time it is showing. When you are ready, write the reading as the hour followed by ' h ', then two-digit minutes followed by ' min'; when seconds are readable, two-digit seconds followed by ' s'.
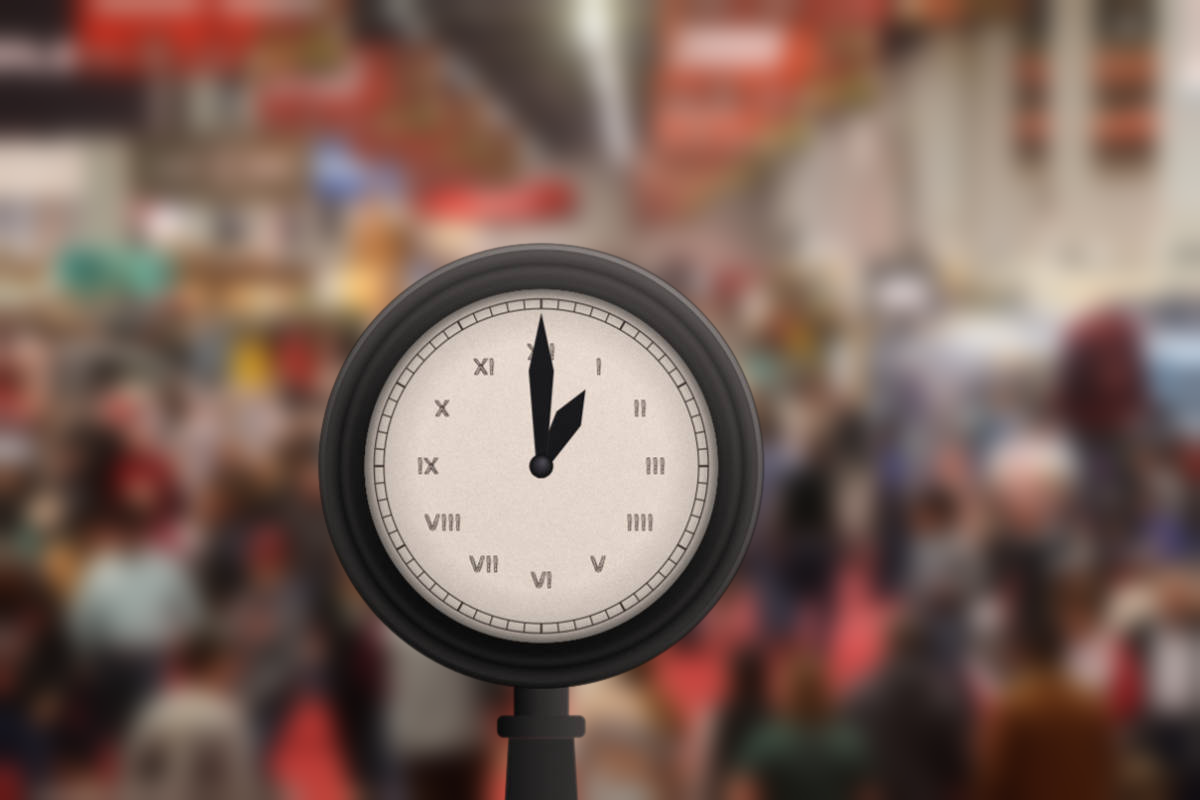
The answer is 1 h 00 min
